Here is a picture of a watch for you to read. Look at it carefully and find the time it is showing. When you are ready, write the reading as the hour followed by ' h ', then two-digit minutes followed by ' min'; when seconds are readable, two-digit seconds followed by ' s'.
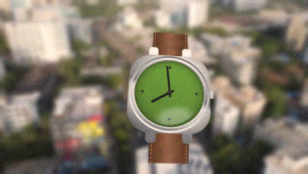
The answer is 7 h 59 min
